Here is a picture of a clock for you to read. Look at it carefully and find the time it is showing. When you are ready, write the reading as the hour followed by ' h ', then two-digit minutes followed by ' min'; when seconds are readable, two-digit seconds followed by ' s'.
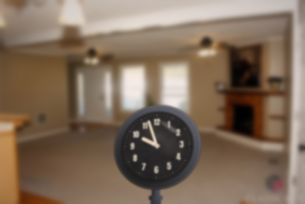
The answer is 9 h 57 min
